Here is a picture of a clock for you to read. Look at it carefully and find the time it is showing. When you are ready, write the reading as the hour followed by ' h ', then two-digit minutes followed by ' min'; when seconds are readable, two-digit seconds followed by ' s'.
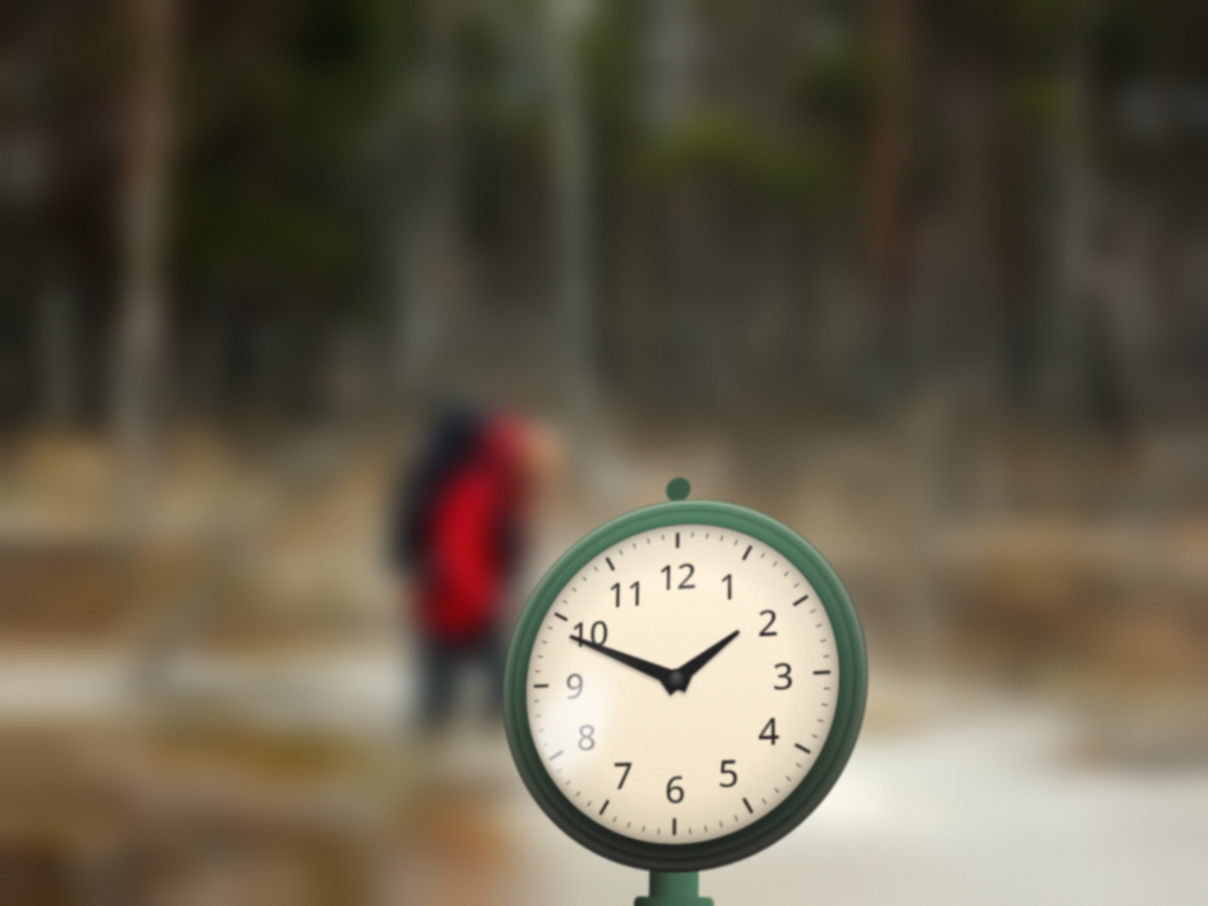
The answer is 1 h 49 min
